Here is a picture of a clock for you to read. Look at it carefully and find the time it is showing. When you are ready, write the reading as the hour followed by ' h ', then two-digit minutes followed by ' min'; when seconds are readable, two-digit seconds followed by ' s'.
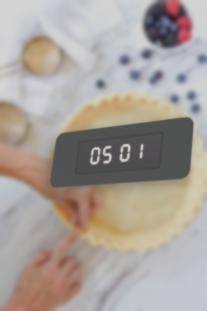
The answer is 5 h 01 min
